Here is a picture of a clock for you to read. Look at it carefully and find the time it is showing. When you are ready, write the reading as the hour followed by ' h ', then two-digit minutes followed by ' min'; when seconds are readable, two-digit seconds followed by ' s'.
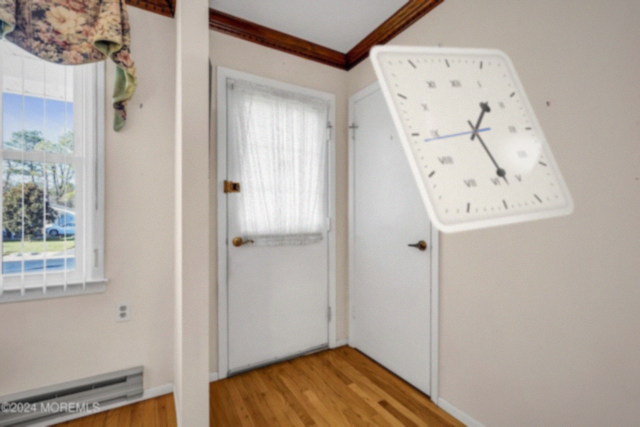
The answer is 1 h 27 min 44 s
